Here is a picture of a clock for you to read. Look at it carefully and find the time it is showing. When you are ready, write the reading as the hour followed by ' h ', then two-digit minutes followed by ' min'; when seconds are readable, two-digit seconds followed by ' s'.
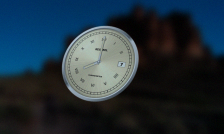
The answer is 8 h 00 min
